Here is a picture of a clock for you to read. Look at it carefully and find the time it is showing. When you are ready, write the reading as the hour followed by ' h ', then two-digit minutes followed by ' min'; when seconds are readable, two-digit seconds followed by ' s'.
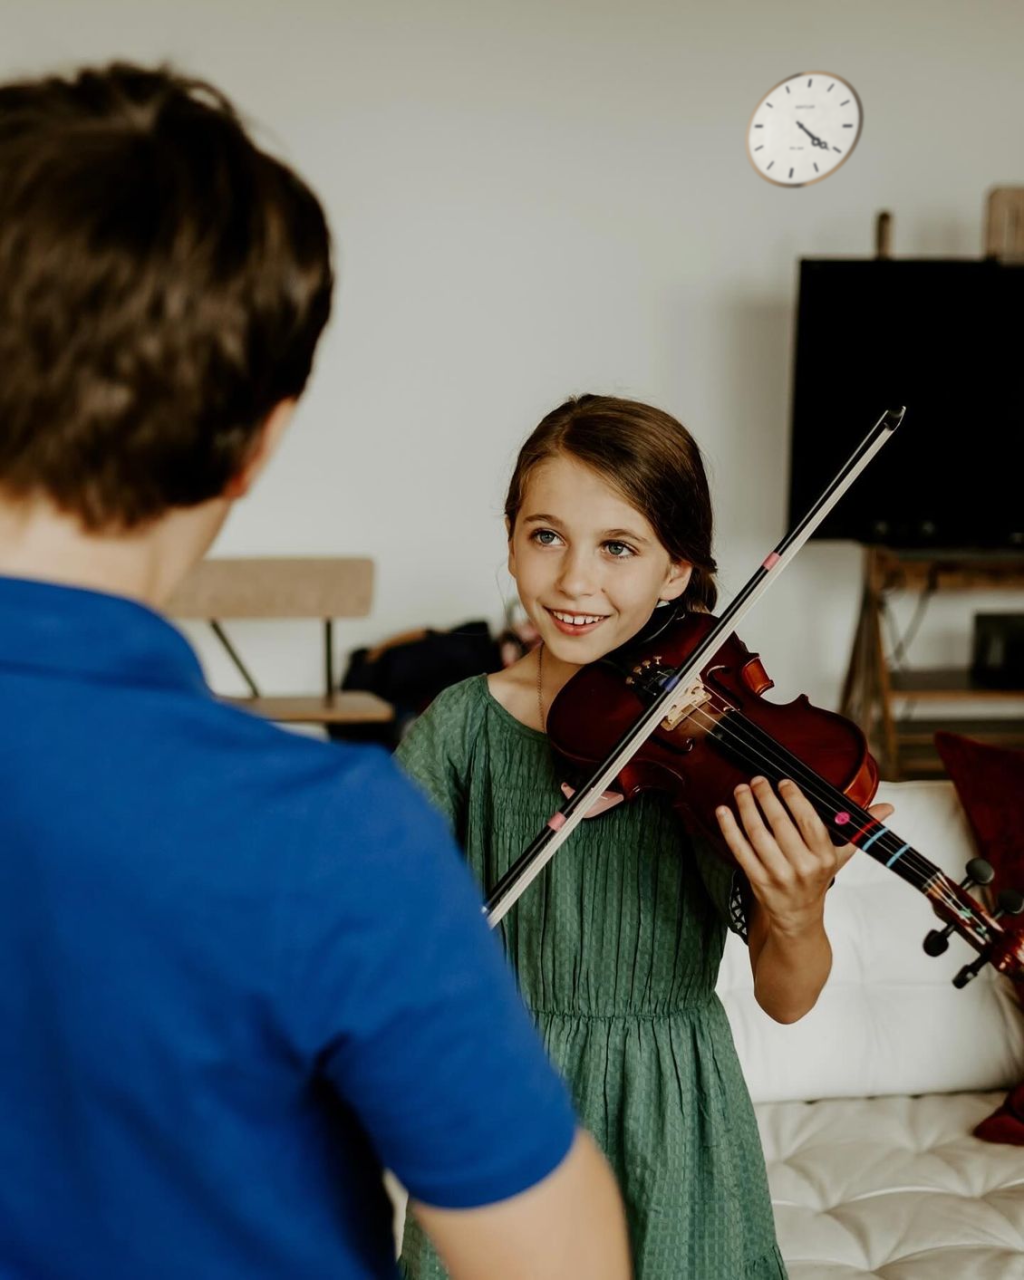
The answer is 4 h 21 min
